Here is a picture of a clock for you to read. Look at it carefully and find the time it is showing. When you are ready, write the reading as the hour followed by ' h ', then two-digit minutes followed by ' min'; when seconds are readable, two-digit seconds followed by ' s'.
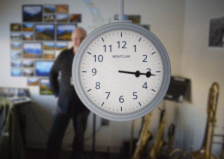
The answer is 3 h 16 min
